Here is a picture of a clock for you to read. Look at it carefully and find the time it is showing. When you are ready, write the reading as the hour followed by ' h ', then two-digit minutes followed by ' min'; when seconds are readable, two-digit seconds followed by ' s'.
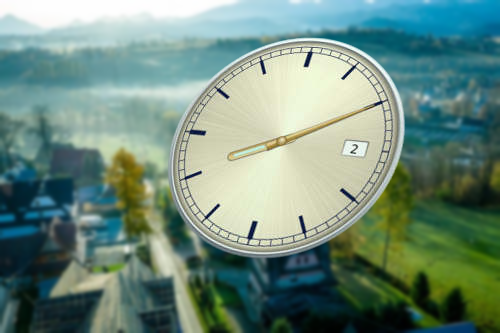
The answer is 8 h 10 min
